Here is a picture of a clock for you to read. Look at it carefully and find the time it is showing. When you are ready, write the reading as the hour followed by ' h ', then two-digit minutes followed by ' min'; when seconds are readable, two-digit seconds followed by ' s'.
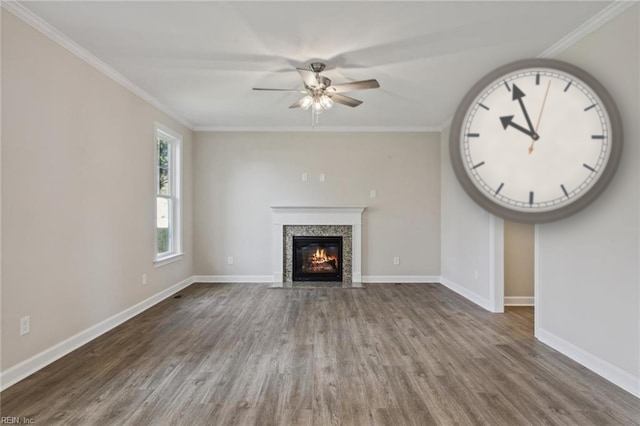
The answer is 9 h 56 min 02 s
